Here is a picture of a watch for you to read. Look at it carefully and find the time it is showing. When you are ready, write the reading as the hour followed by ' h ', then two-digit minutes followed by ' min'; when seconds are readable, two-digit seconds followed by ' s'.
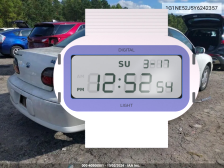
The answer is 12 h 52 min 54 s
